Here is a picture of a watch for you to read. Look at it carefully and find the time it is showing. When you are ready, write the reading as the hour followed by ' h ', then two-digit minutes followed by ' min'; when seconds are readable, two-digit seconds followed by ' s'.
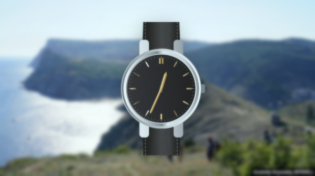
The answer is 12 h 34 min
